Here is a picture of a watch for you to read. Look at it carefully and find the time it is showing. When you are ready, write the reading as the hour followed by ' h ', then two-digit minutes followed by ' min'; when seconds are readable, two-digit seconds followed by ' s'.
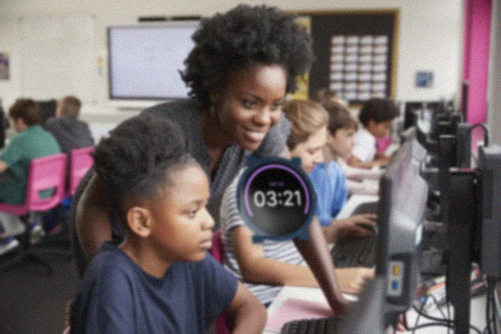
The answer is 3 h 21 min
